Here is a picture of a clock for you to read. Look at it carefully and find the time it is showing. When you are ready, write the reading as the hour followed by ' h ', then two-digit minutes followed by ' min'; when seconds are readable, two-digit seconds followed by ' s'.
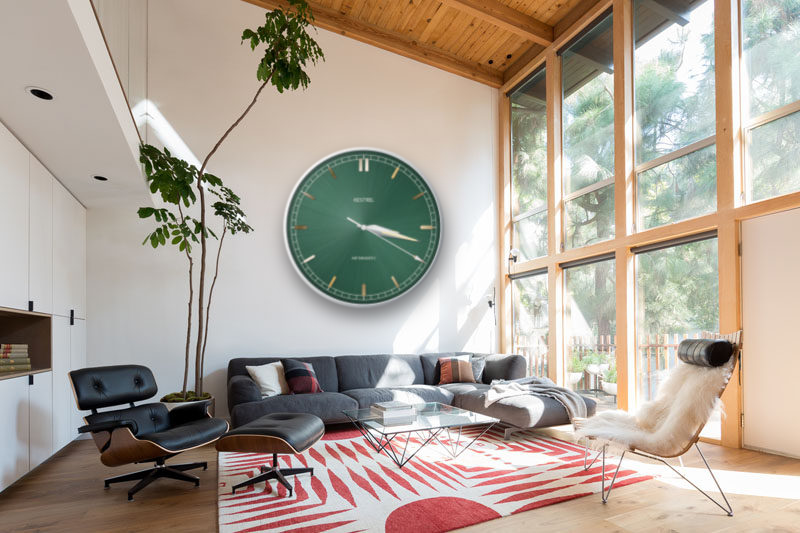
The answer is 3 h 17 min 20 s
